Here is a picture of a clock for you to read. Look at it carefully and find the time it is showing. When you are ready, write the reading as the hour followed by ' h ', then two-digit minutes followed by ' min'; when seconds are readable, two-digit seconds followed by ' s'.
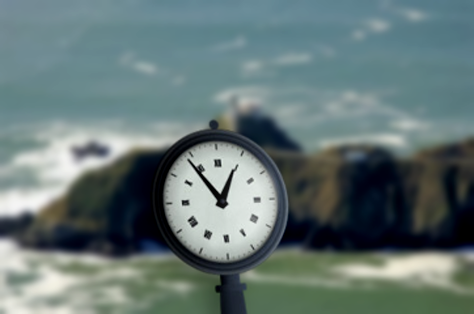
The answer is 12 h 54 min
